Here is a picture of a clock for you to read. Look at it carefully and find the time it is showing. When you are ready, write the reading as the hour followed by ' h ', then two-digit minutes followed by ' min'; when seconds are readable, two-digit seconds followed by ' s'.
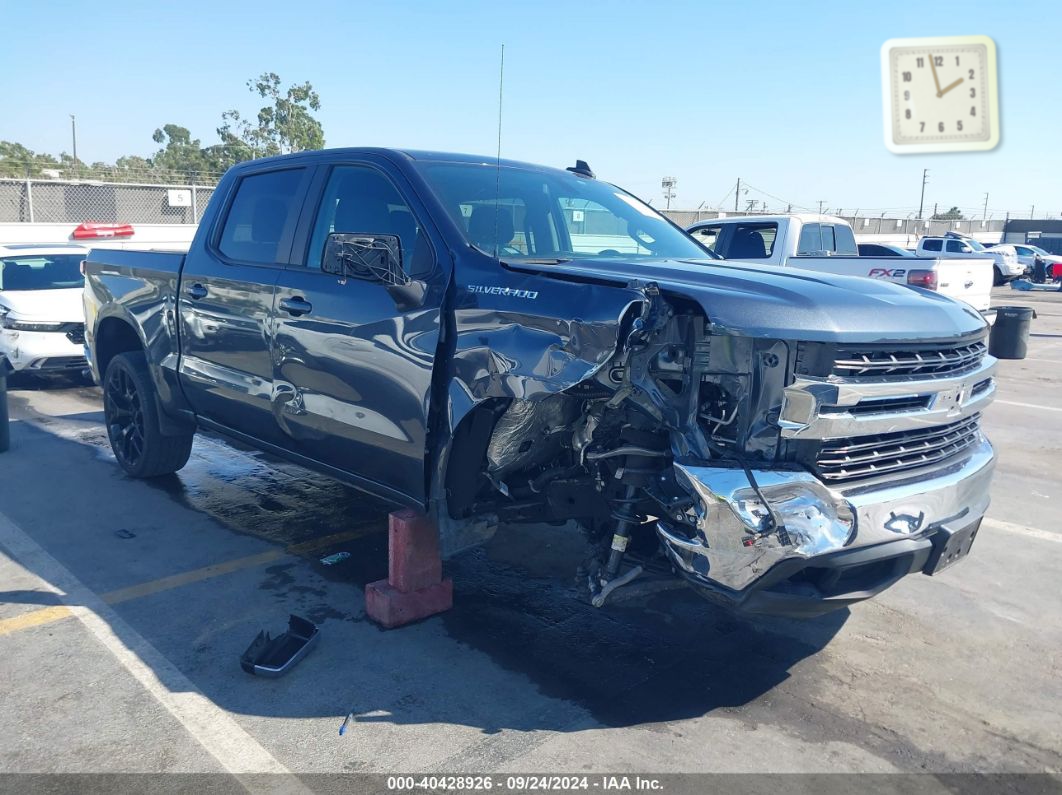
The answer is 1 h 58 min
